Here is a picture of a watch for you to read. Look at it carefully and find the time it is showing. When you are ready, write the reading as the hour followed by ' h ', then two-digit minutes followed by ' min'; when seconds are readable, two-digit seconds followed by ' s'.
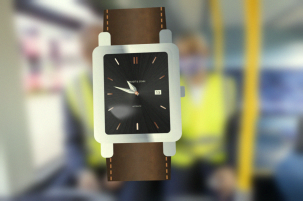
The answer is 10 h 48 min
